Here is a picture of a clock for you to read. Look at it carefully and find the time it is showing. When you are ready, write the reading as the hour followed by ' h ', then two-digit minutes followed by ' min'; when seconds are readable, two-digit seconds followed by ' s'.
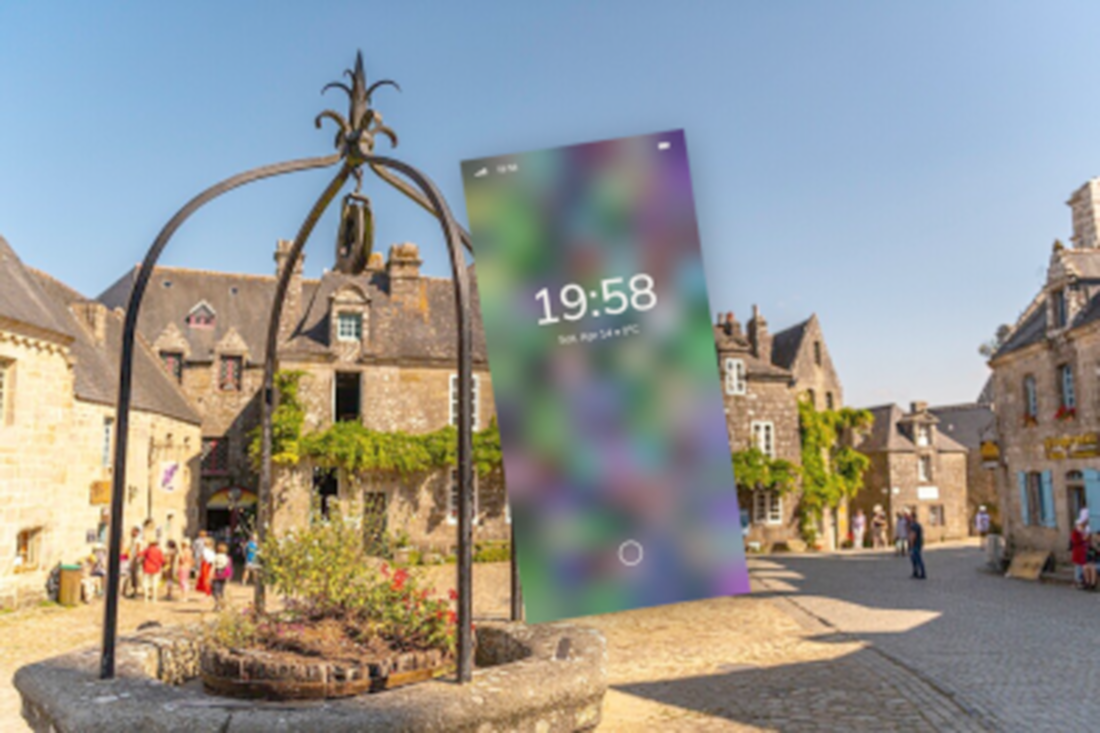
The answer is 19 h 58 min
